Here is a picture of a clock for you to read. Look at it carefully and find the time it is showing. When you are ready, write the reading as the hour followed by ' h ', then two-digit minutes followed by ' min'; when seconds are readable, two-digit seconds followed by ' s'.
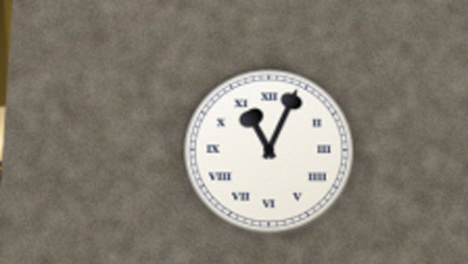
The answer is 11 h 04 min
